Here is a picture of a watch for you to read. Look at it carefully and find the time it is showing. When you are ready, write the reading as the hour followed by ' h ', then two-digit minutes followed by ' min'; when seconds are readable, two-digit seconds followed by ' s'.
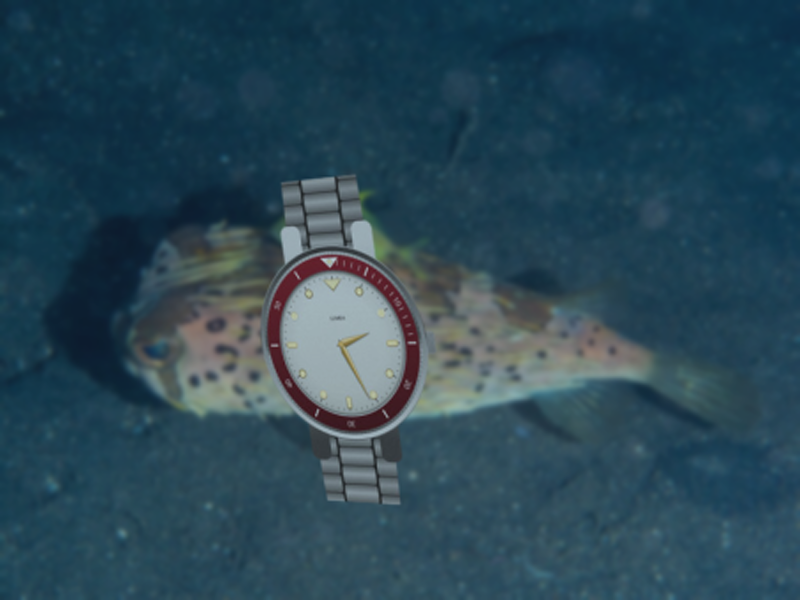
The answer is 2 h 26 min
